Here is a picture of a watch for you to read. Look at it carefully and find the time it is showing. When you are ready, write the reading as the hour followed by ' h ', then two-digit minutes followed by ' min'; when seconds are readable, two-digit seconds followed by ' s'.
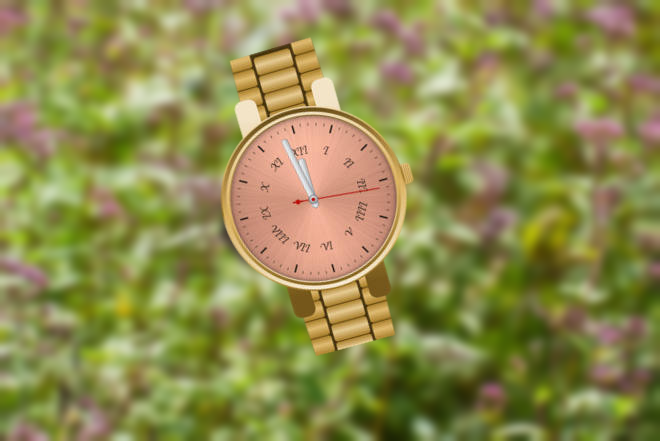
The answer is 11 h 58 min 16 s
